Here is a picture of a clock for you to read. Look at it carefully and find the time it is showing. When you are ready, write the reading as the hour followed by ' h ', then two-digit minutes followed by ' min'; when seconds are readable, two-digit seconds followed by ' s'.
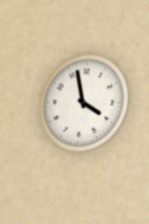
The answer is 3 h 57 min
